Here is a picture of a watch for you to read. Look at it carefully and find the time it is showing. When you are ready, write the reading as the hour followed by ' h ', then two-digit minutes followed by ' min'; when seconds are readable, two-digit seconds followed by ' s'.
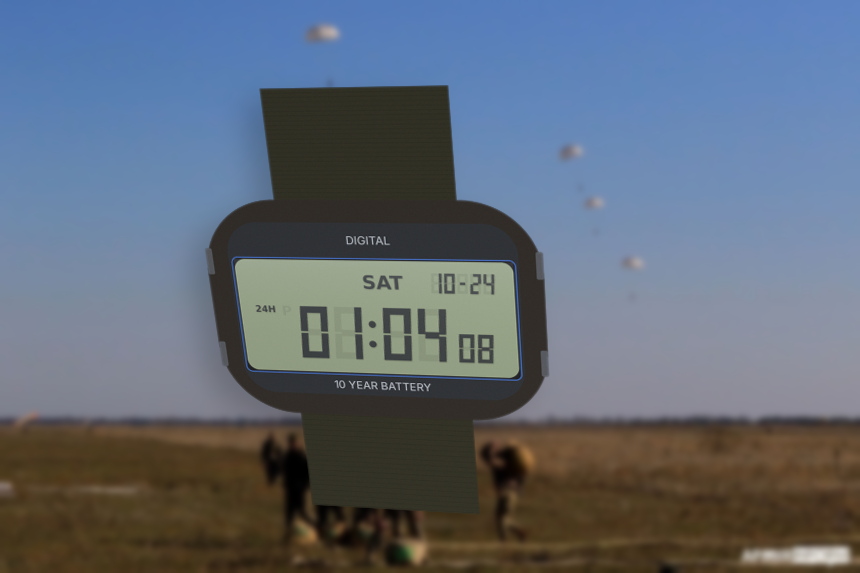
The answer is 1 h 04 min 08 s
